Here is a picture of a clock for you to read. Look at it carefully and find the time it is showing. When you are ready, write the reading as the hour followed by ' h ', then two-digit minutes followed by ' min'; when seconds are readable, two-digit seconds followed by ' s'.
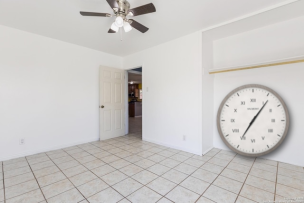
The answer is 7 h 06 min
